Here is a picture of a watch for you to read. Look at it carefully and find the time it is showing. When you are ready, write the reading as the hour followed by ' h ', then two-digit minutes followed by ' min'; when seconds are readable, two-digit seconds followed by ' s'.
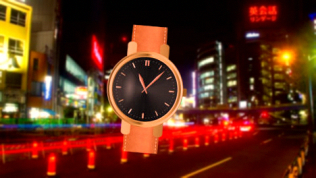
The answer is 11 h 07 min
